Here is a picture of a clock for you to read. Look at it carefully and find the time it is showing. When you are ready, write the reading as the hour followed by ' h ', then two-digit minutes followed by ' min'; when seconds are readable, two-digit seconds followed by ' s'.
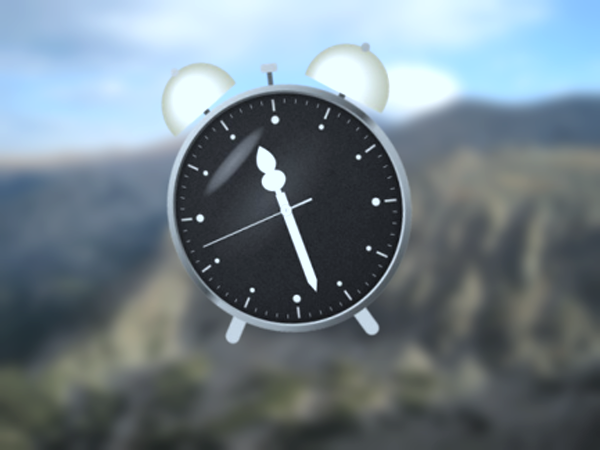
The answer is 11 h 27 min 42 s
